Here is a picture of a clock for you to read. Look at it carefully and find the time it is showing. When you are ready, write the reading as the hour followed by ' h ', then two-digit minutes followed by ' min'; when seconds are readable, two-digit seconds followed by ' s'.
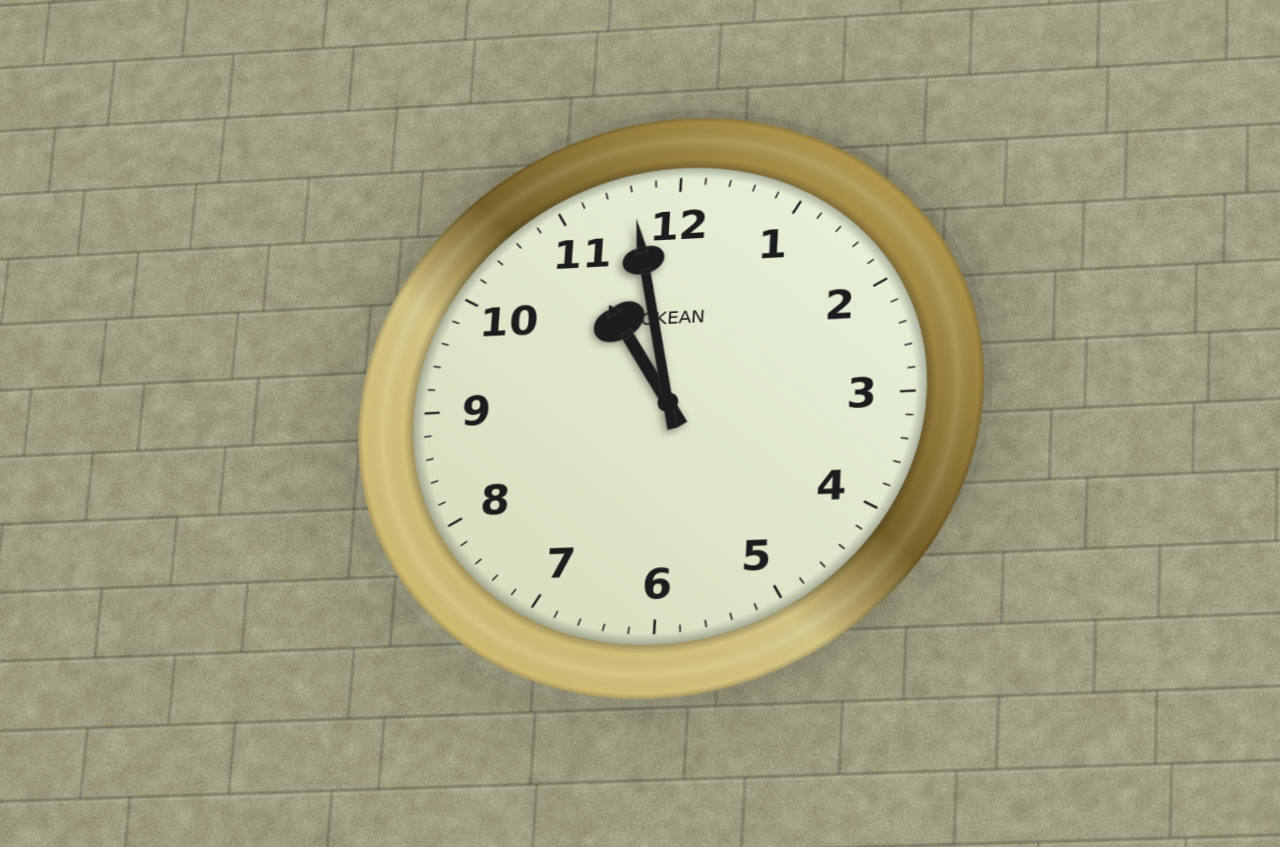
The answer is 10 h 58 min
